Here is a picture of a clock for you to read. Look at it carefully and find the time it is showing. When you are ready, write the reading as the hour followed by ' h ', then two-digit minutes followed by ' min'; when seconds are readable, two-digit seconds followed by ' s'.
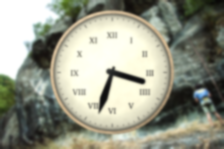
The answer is 3 h 33 min
